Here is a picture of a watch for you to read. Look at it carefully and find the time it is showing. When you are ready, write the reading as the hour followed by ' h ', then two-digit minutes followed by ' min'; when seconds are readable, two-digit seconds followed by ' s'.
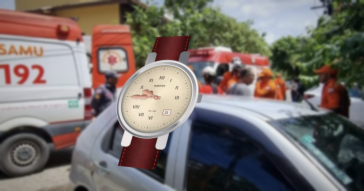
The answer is 9 h 45 min
